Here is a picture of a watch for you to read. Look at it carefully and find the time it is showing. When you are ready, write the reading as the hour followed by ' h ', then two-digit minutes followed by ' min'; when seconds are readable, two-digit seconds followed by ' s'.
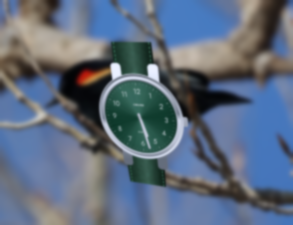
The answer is 5 h 28 min
